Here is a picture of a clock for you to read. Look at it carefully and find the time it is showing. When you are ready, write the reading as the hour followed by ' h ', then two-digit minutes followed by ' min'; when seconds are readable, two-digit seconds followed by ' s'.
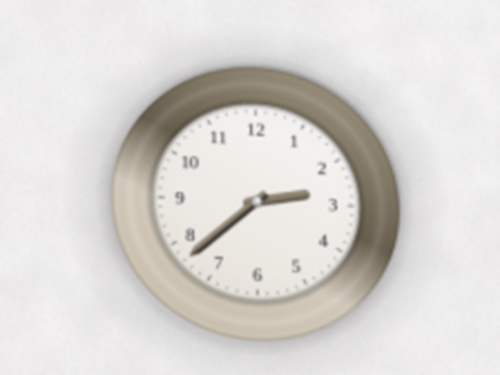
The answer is 2 h 38 min
